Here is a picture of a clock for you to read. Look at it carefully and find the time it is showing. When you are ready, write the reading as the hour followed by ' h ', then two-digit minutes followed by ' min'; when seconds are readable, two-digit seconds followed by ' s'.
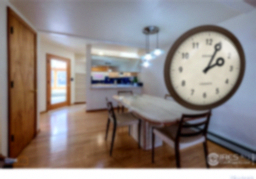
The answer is 2 h 04 min
